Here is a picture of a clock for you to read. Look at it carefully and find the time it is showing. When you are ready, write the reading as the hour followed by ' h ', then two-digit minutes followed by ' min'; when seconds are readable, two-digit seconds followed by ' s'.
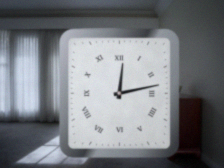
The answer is 12 h 13 min
